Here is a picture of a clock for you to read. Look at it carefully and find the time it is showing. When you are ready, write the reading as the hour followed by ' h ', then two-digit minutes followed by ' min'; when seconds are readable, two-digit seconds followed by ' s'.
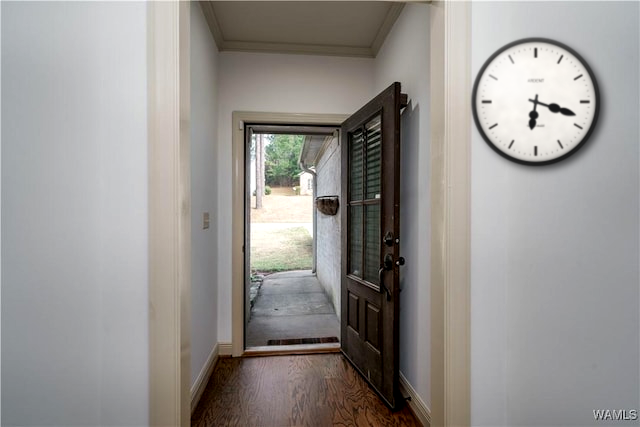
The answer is 6 h 18 min
